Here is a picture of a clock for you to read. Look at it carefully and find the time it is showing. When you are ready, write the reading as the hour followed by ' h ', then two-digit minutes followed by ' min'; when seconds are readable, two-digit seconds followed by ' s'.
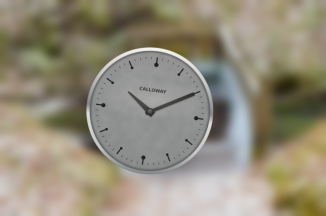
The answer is 10 h 10 min
